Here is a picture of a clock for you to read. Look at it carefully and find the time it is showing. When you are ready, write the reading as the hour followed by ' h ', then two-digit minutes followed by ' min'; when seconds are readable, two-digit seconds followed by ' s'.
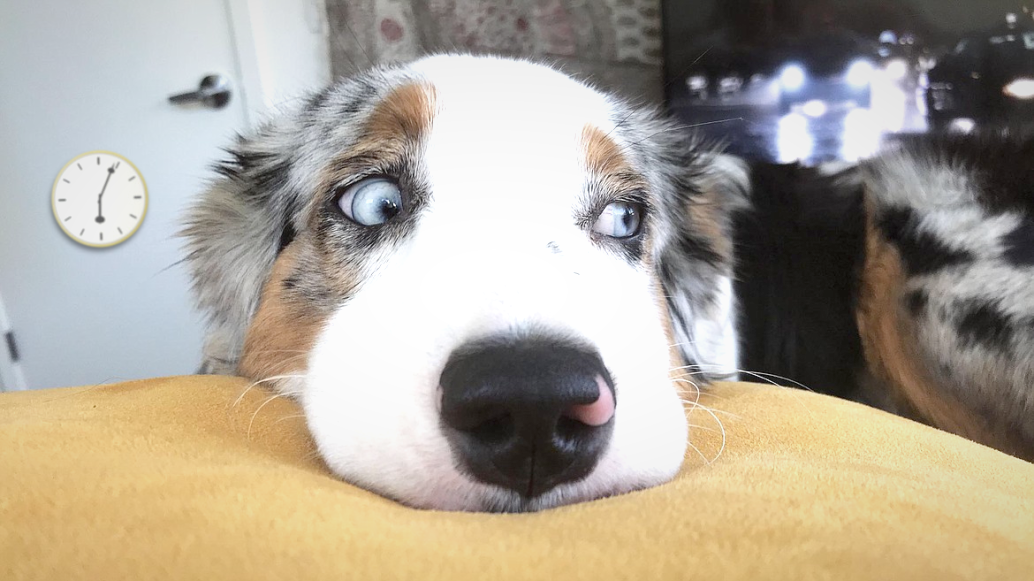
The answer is 6 h 04 min
